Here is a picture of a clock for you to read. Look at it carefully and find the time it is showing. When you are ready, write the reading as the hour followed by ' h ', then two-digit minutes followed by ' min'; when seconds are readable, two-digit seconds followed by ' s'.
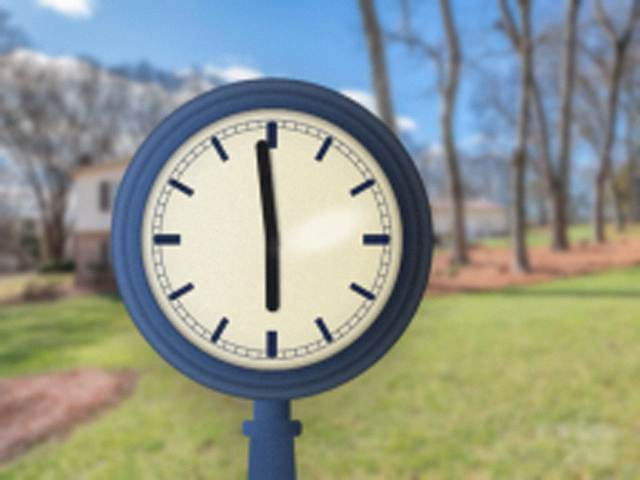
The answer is 5 h 59 min
